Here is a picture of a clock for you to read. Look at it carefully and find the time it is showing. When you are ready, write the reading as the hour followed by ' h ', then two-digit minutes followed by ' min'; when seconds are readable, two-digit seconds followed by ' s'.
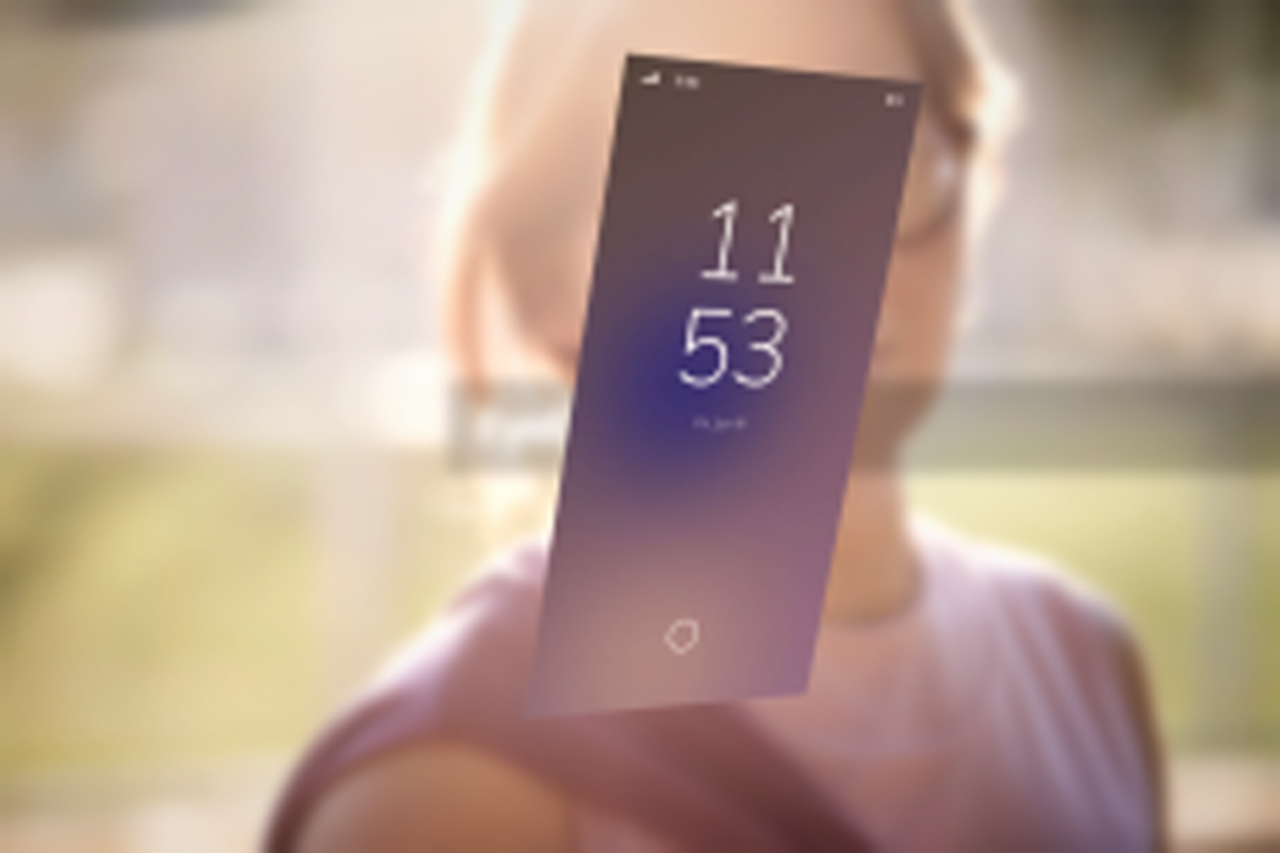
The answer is 11 h 53 min
